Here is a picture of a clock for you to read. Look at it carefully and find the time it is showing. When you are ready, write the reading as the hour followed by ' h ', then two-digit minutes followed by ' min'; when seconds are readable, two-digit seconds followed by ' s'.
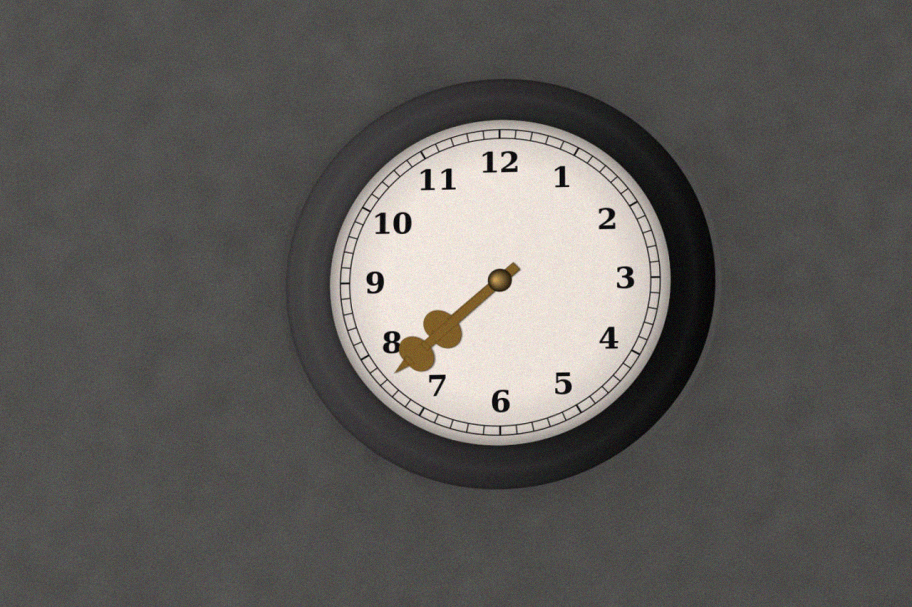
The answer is 7 h 38 min
